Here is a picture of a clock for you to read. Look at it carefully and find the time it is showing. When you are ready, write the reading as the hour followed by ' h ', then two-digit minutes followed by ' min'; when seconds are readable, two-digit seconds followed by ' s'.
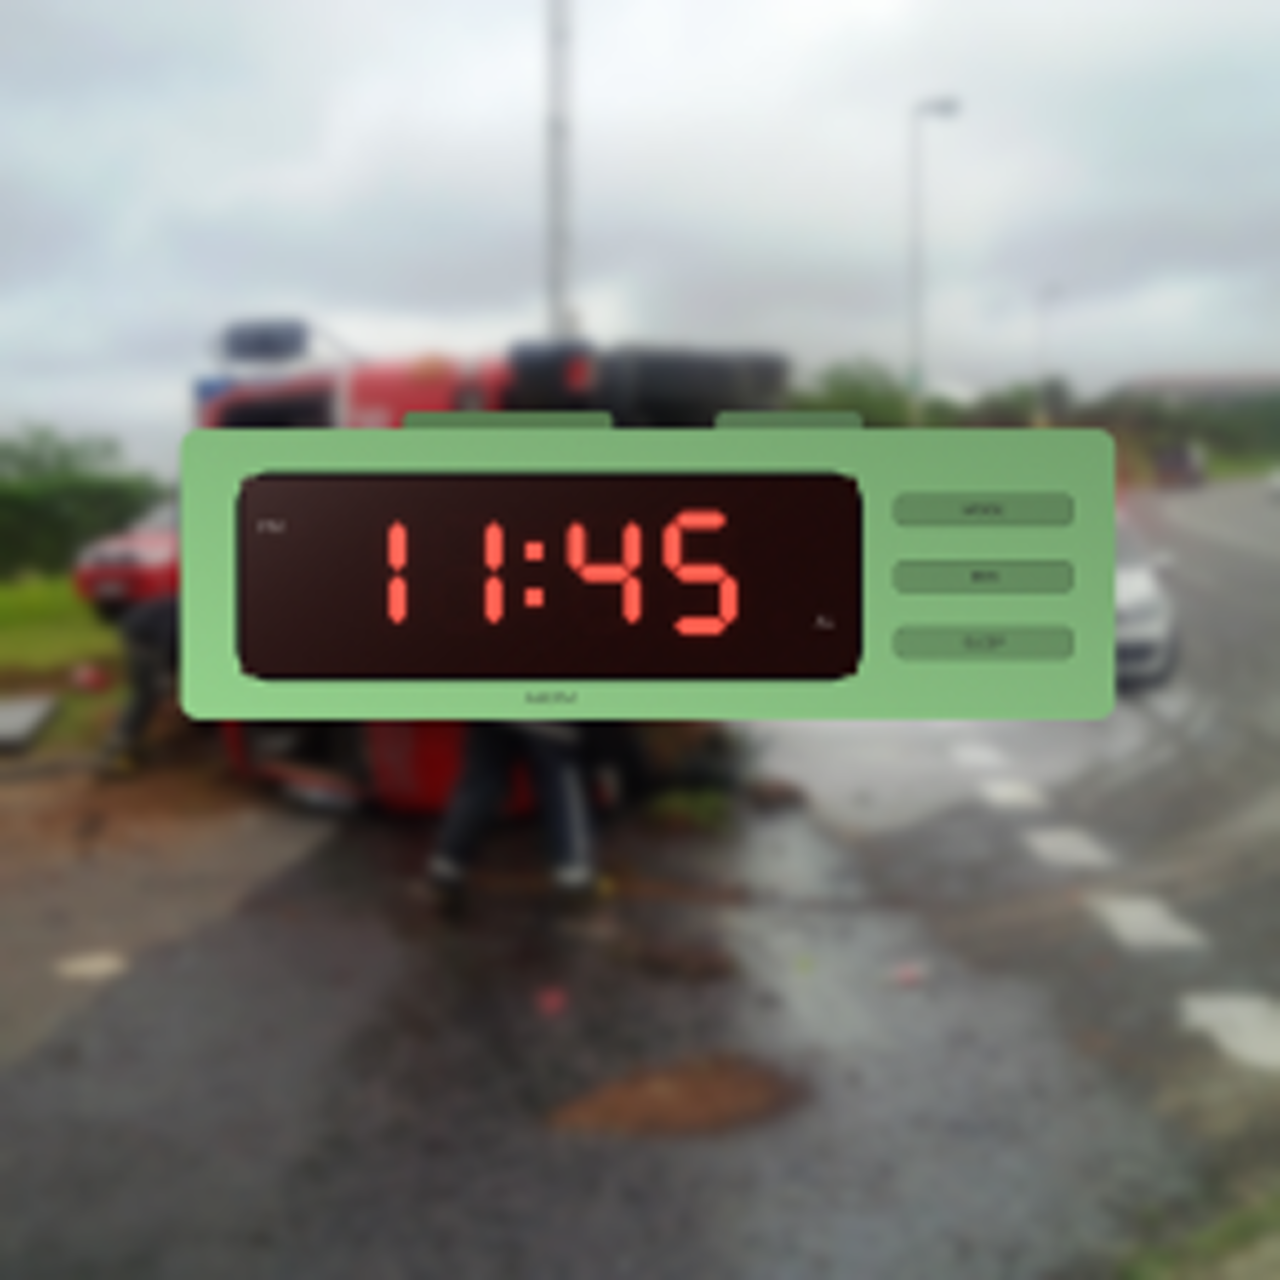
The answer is 11 h 45 min
